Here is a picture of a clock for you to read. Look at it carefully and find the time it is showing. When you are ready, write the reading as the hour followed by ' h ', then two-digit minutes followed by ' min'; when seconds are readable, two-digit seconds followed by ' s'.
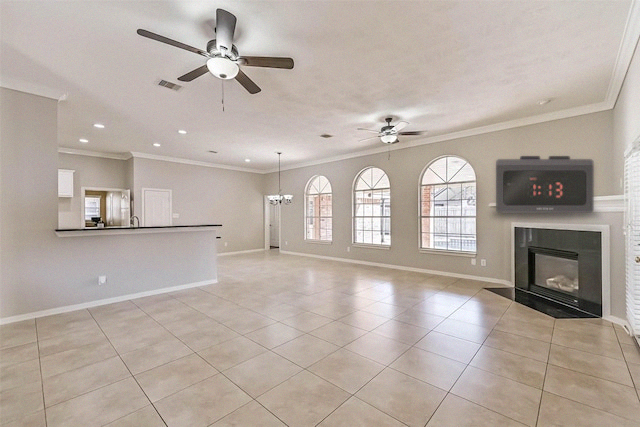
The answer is 1 h 13 min
